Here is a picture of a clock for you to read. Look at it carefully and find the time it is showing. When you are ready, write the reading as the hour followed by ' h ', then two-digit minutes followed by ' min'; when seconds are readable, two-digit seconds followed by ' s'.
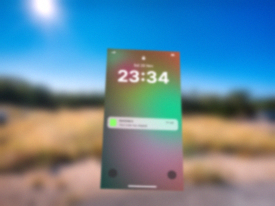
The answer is 23 h 34 min
